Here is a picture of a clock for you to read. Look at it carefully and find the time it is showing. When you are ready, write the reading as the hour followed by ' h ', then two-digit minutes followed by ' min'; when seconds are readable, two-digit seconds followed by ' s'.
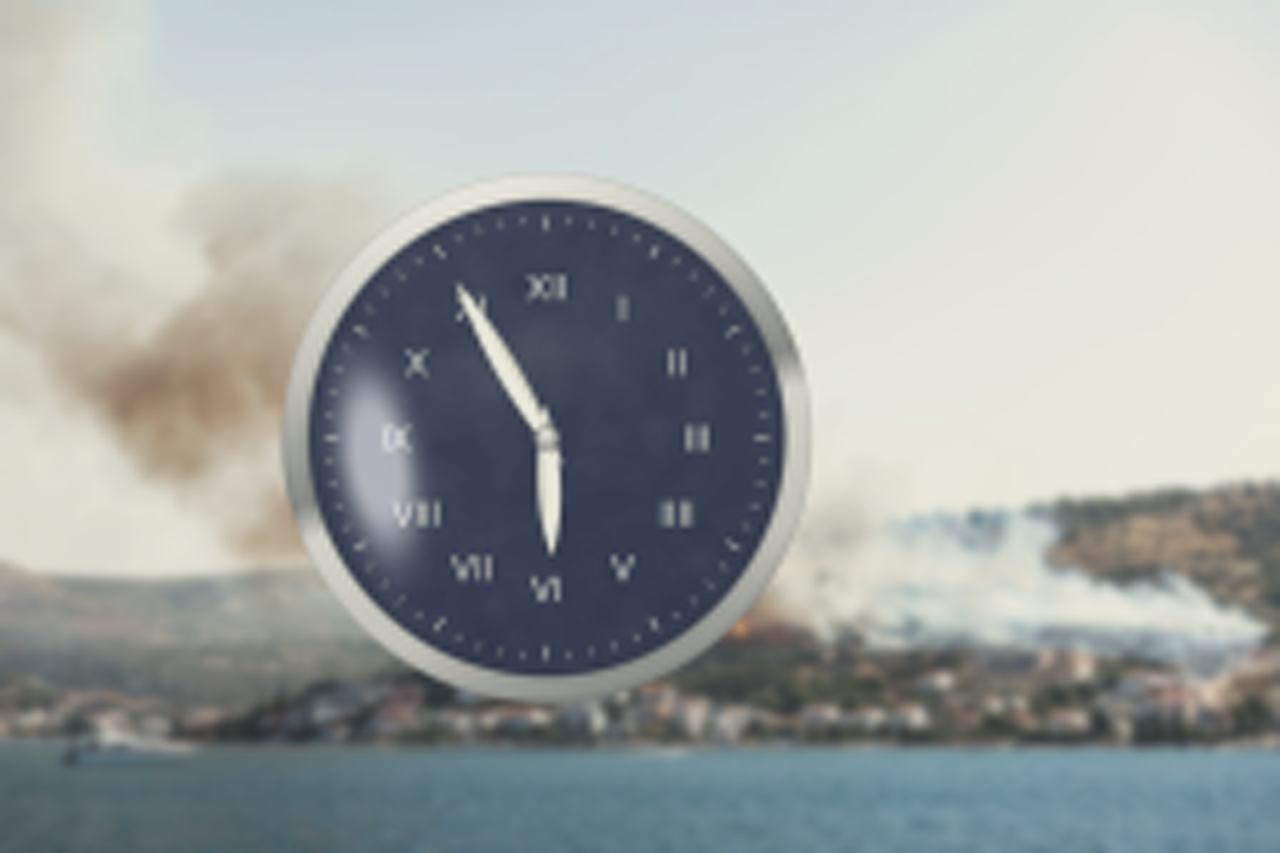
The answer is 5 h 55 min
